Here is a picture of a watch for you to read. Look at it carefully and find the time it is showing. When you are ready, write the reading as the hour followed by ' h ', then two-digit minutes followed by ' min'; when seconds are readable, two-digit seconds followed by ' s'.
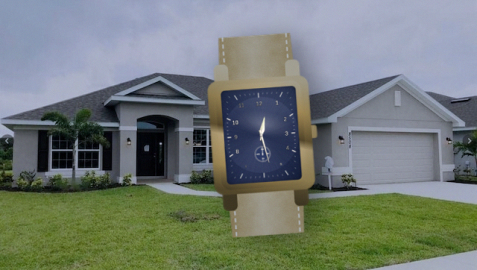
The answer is 12 h 28 min
